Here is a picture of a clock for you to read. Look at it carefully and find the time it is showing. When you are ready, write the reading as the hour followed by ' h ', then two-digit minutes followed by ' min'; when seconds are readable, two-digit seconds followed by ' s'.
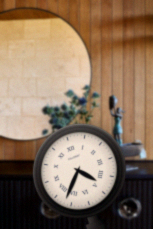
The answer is 4 h 37 min
